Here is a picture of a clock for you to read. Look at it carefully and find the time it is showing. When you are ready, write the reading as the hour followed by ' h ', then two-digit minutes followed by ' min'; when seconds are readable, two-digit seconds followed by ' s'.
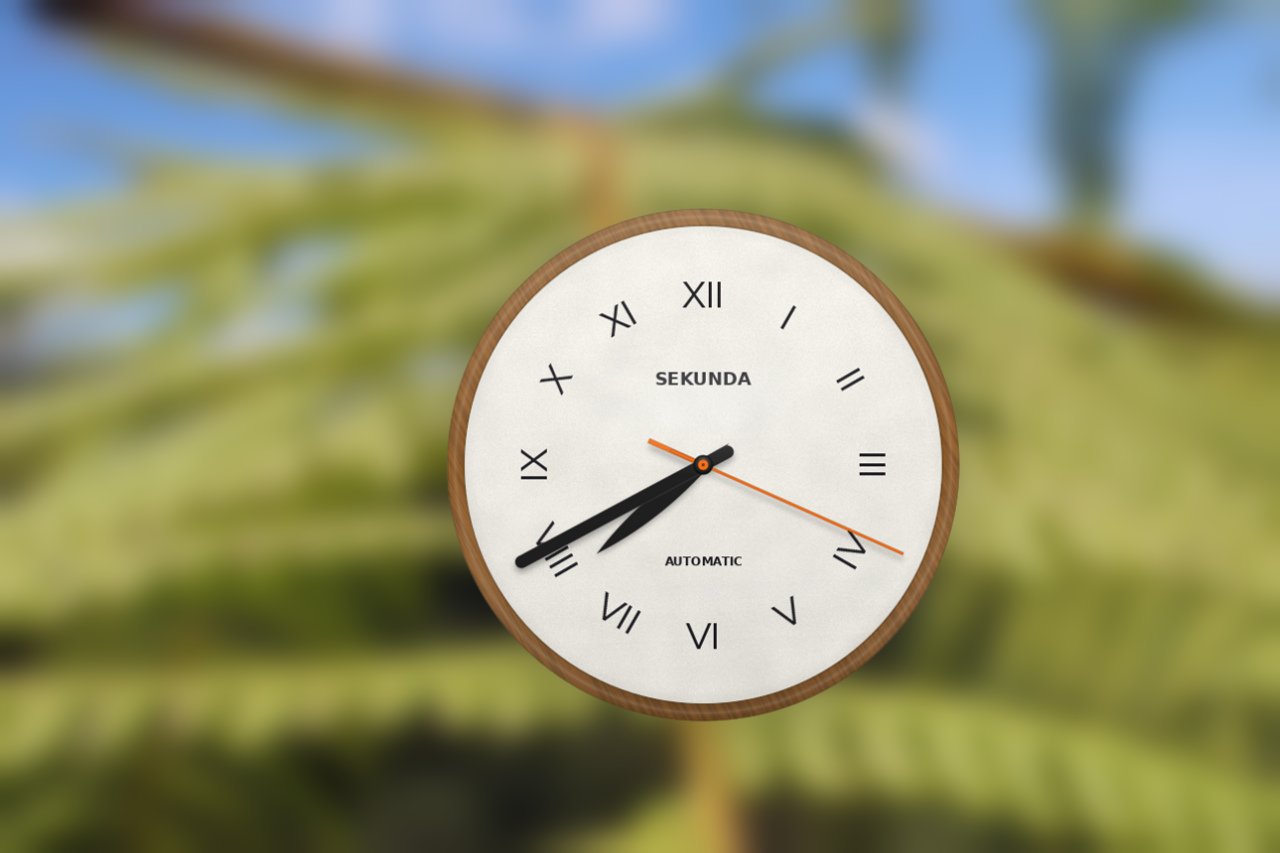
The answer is 7 h 40 min 19 s
